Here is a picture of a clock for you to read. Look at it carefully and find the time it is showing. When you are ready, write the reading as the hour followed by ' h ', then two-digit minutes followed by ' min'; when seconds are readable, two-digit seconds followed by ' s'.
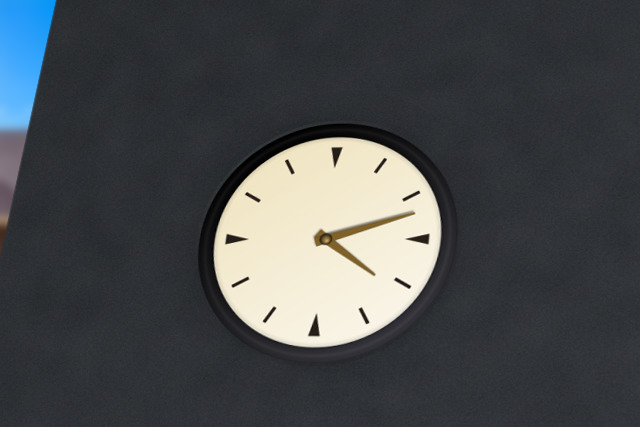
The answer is 4 h 12 min
